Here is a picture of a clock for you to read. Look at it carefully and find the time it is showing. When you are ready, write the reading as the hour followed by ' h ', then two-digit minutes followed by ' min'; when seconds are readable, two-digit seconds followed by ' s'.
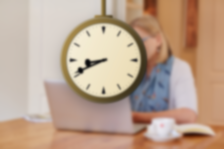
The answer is 8 h 41 min
